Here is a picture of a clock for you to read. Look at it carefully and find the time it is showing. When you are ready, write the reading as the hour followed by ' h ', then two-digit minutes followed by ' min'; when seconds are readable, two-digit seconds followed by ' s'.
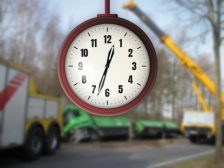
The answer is 12 h 33 min
